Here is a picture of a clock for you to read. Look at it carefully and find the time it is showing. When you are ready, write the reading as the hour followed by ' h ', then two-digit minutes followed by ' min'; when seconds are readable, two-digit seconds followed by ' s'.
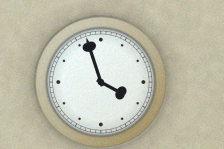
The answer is 3 h 57 min
